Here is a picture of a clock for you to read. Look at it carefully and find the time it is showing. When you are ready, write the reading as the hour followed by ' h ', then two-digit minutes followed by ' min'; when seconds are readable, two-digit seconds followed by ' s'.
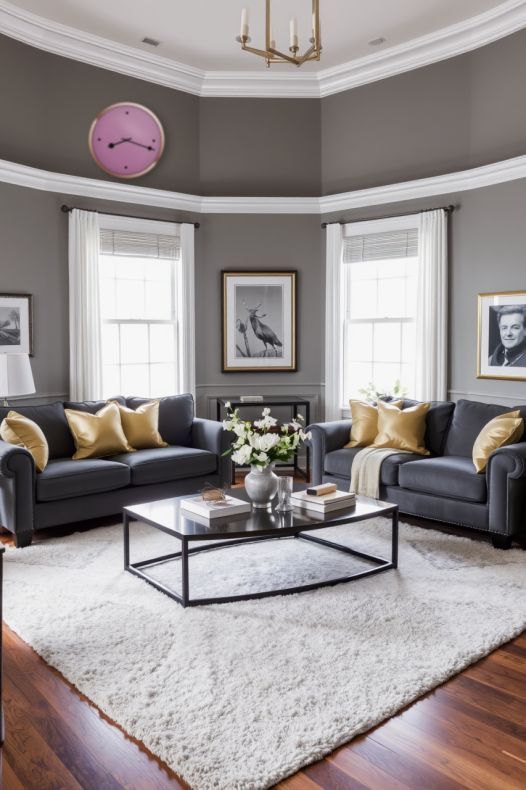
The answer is 8 h 18 min
